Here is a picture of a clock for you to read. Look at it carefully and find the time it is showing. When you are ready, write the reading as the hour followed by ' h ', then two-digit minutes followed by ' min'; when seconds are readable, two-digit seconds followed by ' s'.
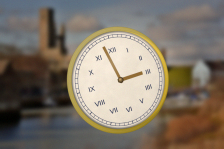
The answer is 2 h 58 min
